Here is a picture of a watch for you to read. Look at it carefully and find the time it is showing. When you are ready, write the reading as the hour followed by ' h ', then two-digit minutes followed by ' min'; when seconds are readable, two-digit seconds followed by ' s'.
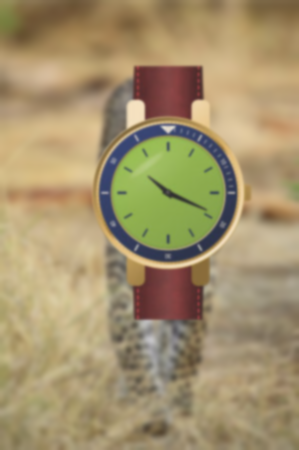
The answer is 10 h 19 min
